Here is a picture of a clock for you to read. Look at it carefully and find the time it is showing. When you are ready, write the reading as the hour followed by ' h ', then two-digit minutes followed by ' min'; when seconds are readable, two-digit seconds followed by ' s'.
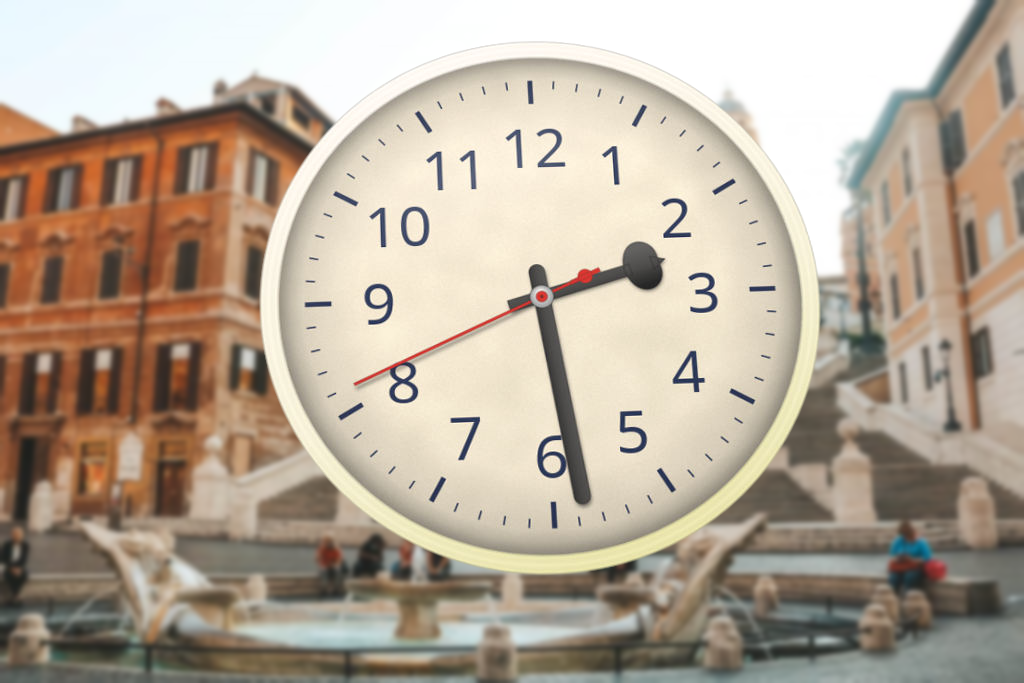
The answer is 2 h 28 min 41 s
